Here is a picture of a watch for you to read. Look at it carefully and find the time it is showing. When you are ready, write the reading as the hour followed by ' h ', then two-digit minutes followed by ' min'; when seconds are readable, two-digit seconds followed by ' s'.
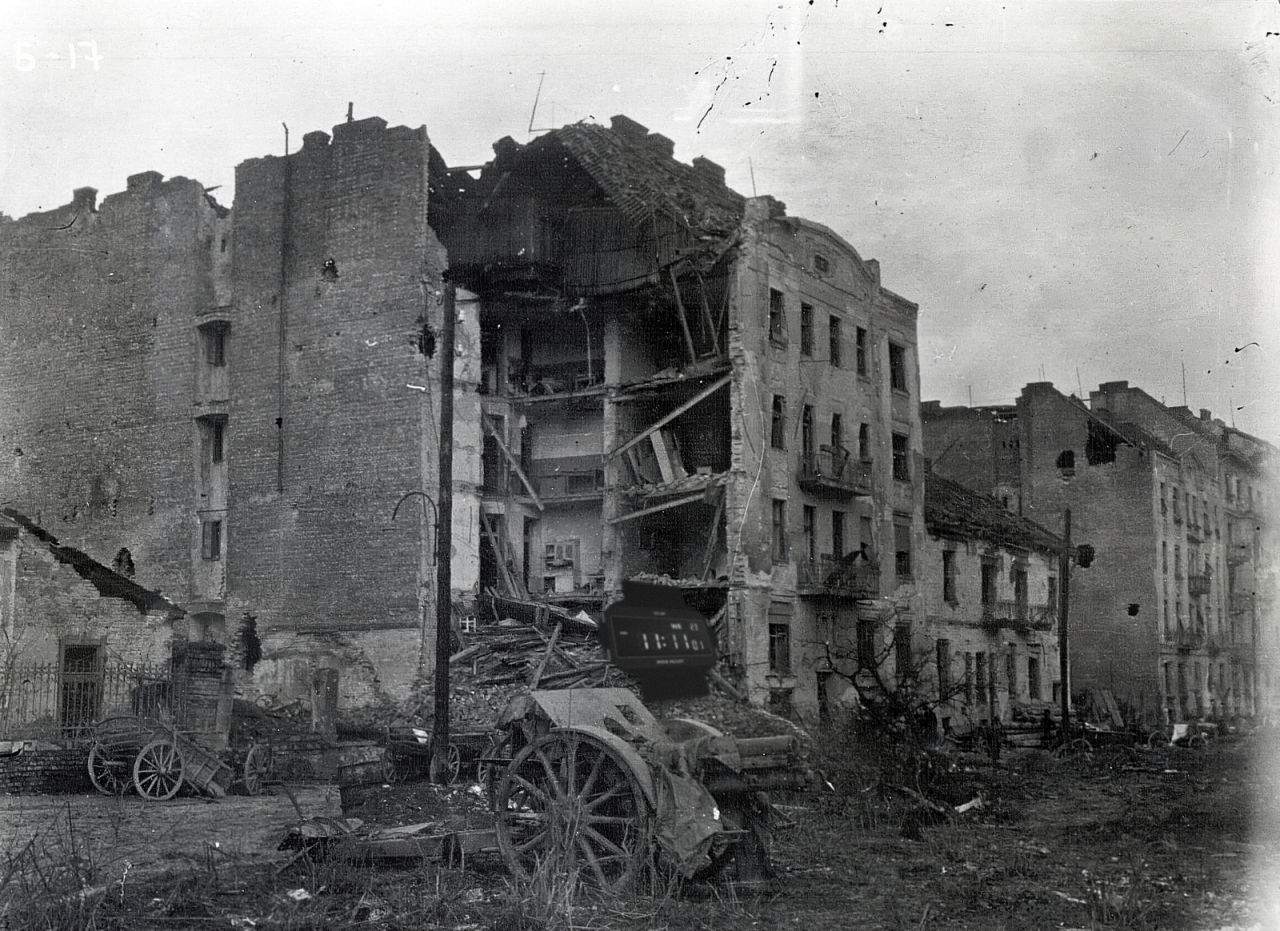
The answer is 11 h 11 min
